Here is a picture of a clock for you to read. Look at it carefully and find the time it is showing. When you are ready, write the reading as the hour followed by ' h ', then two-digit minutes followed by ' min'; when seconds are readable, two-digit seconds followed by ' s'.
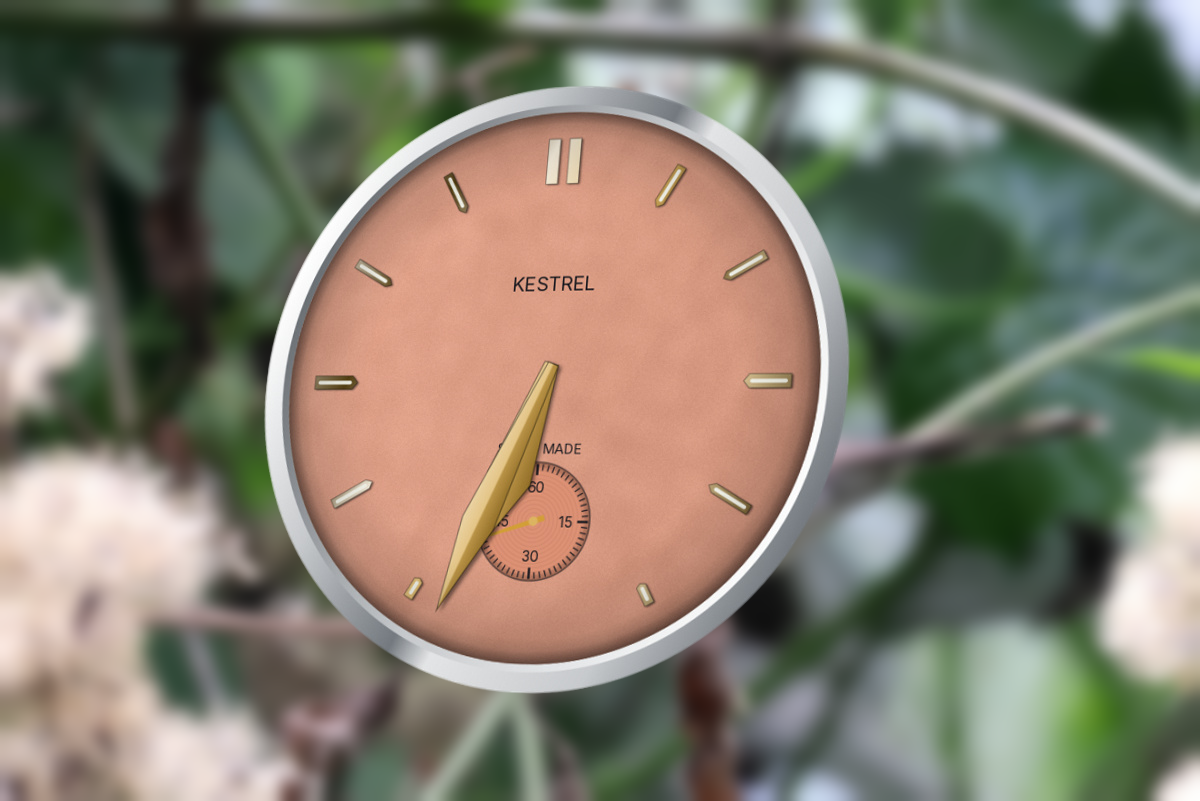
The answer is 6 h 33 min 42 s
